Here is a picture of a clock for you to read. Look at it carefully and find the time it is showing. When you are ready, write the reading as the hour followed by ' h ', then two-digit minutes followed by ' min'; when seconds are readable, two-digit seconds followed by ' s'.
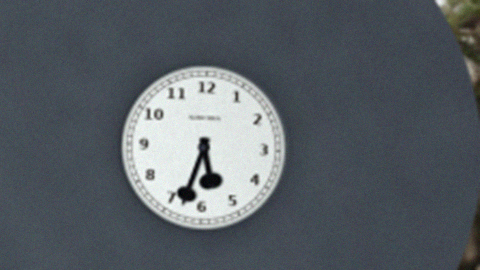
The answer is 5 h 33 min
